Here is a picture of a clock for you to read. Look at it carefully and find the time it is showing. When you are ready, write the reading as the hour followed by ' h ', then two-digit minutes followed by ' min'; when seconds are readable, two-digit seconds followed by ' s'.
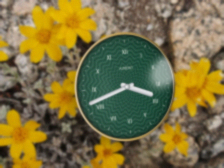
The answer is 3 h 42 min
